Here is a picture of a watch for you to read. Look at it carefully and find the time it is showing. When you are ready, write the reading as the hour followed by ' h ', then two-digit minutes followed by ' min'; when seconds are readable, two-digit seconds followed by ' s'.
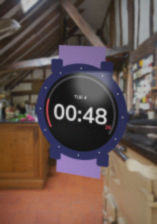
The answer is 0 h 48 min
